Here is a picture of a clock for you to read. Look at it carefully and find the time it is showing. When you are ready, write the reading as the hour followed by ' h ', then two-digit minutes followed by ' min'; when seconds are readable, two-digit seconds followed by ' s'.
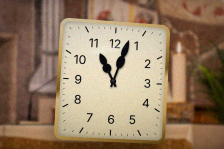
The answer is 11 h 03 min
